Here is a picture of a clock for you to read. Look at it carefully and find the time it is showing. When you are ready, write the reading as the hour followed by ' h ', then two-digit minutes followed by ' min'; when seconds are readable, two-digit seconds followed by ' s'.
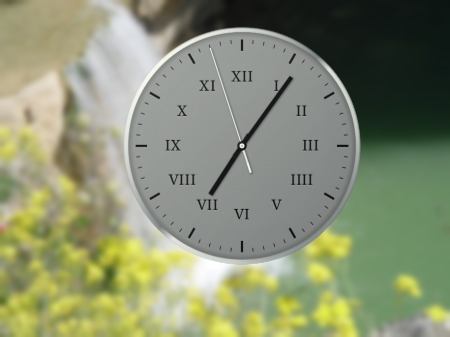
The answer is 7 h 05 min 57 s
